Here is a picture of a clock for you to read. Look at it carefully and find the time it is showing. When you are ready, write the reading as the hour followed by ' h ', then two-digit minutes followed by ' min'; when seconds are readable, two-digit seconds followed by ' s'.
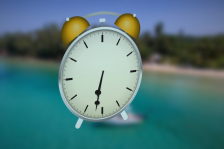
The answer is 6 h 32 min
